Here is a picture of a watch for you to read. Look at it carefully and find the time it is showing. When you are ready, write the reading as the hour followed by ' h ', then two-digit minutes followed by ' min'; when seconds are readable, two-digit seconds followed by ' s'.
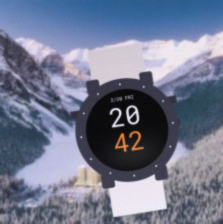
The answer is 20 h 42 min
